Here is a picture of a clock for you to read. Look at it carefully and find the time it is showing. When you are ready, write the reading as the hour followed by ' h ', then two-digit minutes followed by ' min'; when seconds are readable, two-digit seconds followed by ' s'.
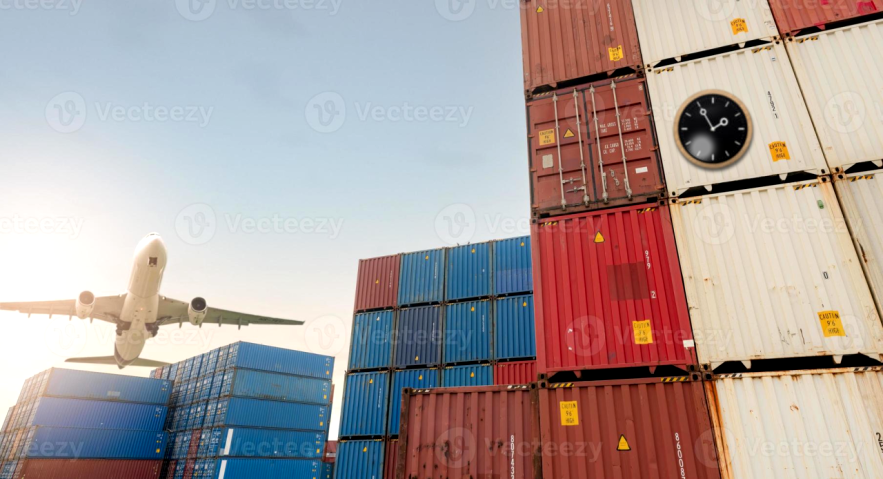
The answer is 1 h 55 min
